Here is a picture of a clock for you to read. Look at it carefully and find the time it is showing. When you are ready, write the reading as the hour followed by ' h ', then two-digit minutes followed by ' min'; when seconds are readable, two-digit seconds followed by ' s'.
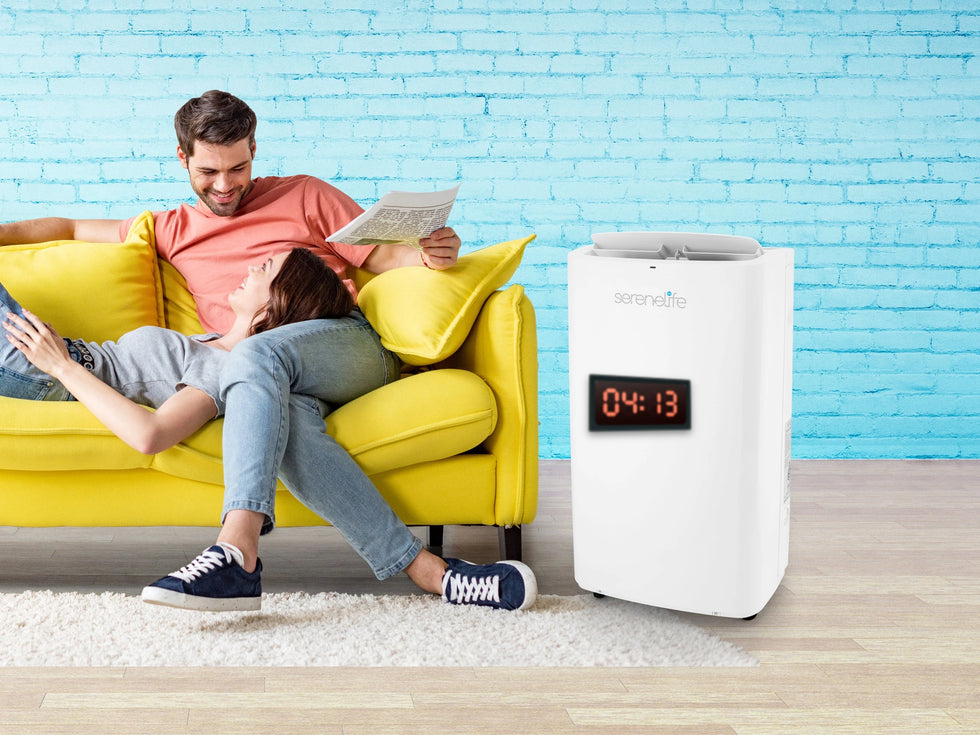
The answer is 4 h 13 min
